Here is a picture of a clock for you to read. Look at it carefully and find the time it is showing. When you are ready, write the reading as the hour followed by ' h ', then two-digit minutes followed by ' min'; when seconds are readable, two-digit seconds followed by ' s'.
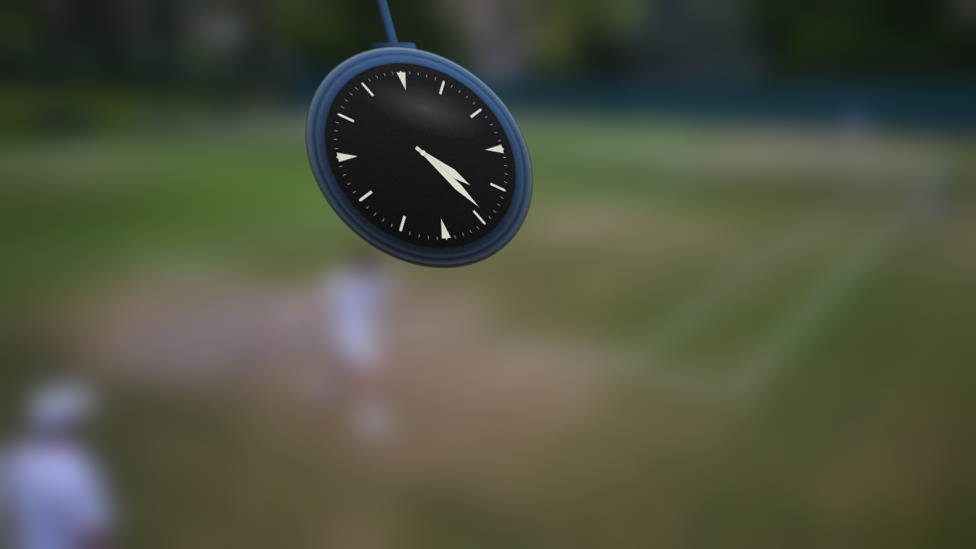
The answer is 4 h 24 min
